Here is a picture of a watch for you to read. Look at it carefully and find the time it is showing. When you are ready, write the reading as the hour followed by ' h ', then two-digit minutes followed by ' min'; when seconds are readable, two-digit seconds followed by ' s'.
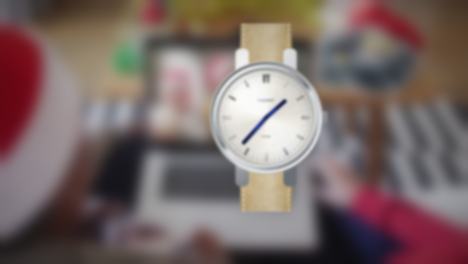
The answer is 1 h 37 min
